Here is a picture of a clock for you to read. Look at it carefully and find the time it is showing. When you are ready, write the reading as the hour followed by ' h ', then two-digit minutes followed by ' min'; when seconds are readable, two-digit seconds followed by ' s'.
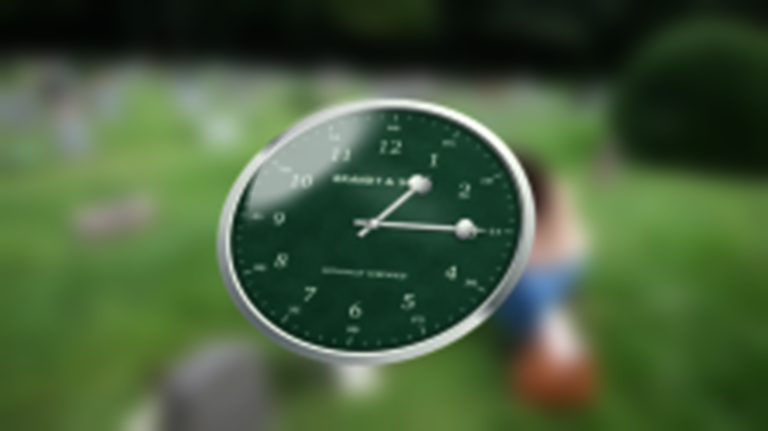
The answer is 1 h 15 min
